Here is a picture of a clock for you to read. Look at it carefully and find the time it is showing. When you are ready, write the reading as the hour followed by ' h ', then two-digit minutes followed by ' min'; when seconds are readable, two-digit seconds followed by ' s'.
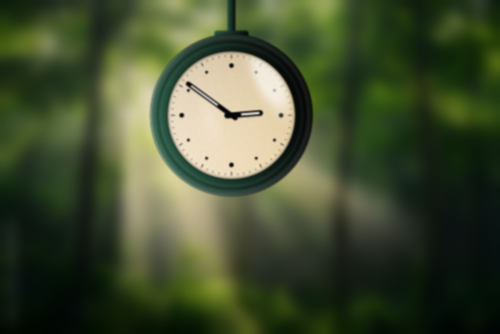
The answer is 2 h 51 min
